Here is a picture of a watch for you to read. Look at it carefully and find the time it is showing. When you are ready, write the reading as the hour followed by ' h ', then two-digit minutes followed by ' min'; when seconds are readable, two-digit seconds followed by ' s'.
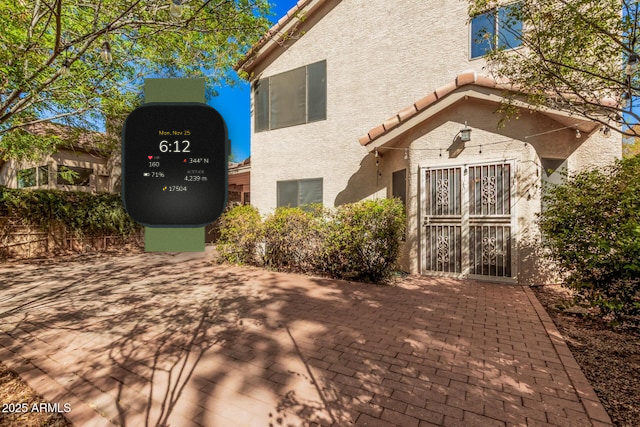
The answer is 6 h 12 min
